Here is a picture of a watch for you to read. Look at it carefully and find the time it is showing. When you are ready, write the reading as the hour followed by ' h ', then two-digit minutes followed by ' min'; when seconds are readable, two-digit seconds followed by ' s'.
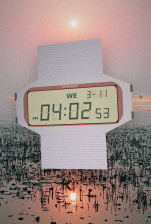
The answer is 4 h 02 min 53 s
